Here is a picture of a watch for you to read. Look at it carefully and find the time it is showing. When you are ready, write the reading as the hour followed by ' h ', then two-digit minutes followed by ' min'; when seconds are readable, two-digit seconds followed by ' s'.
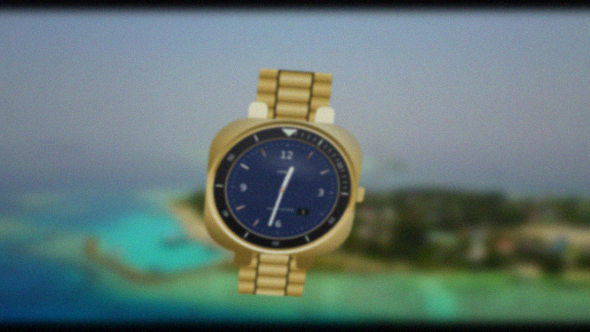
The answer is 12 h 32 min
